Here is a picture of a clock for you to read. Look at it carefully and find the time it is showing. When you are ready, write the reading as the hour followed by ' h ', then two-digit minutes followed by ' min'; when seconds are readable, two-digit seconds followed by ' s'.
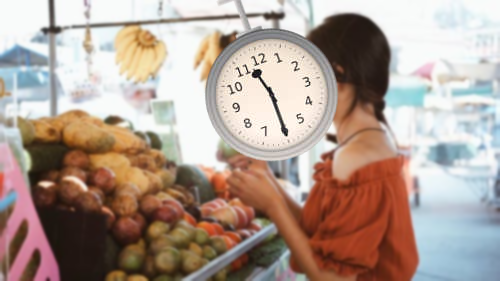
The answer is 11 h 30 min
